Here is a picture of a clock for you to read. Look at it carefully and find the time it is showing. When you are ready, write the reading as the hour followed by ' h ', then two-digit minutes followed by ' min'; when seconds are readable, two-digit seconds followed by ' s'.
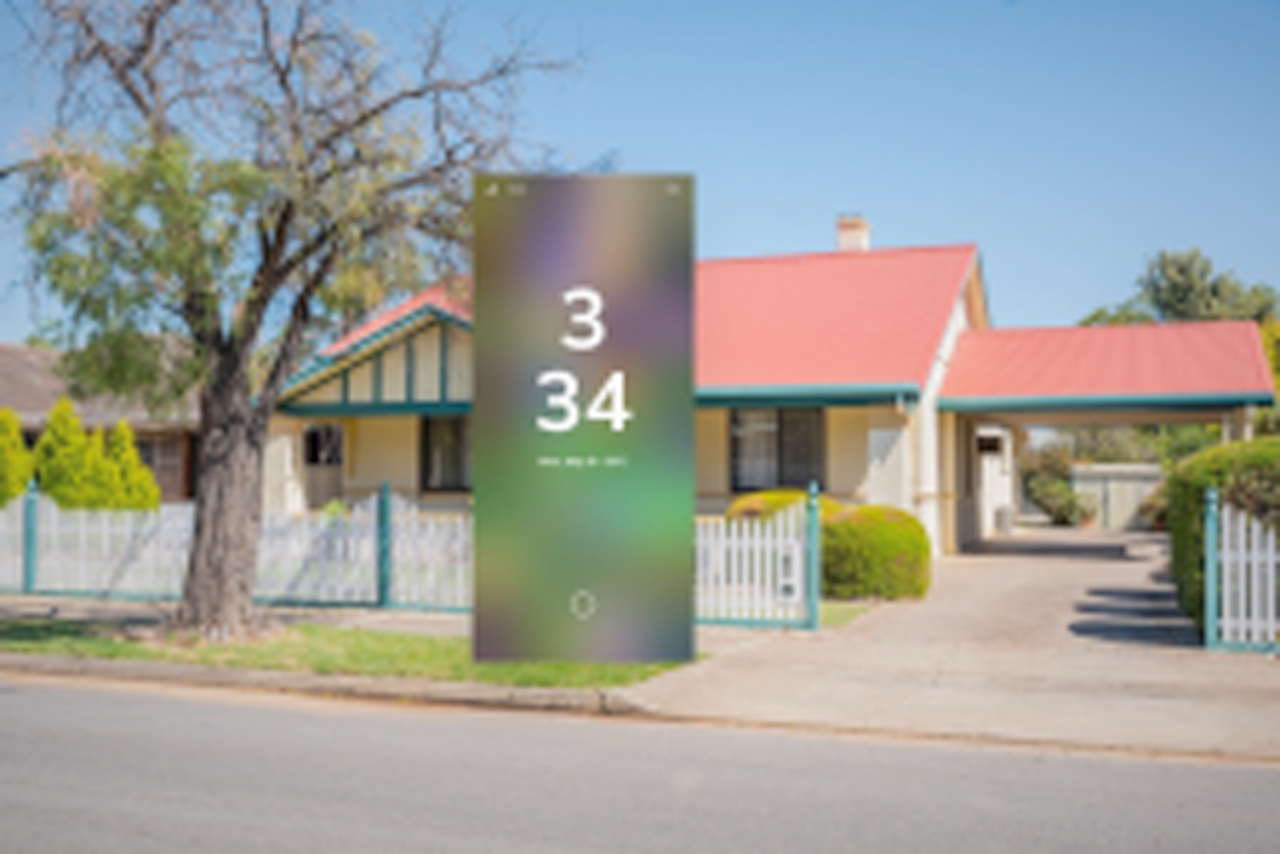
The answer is 3 h 34 min
